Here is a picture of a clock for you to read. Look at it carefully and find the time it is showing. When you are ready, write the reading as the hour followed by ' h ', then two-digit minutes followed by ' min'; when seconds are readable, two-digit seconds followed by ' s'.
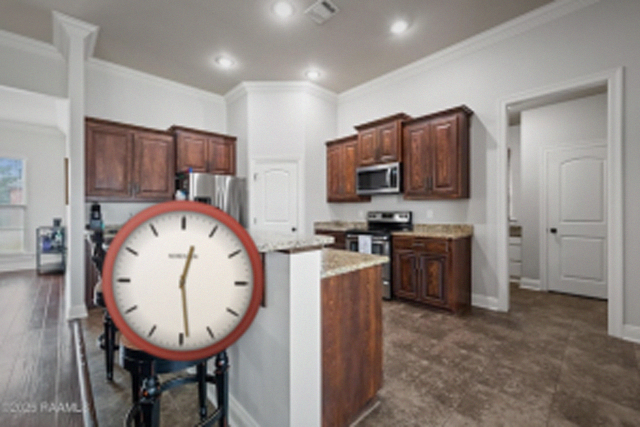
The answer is 12 h 29 min
